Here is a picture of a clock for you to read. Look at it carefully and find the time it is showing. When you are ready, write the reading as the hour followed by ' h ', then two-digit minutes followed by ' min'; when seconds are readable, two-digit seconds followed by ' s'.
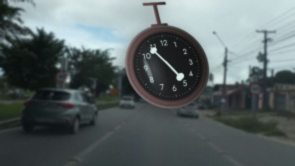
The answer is 4 h 54 min
